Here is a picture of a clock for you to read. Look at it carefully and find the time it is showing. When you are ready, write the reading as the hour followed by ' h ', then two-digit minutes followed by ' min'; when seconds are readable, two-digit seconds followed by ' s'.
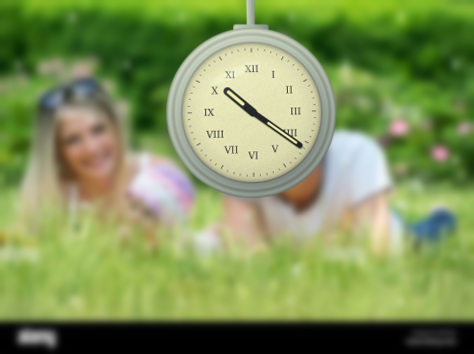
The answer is 10 h 21 min
